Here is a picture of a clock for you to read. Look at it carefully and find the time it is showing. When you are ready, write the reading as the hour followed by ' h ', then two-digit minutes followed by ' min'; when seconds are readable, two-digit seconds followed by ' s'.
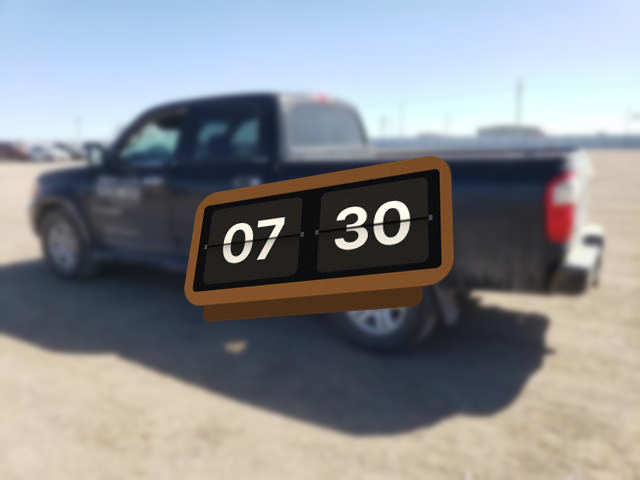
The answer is 7 h 30 min
